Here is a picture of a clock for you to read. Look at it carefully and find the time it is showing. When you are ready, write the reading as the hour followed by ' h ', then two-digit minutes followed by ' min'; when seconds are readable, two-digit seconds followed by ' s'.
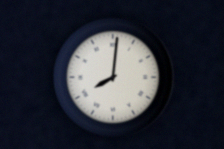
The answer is 8 h 01 min
